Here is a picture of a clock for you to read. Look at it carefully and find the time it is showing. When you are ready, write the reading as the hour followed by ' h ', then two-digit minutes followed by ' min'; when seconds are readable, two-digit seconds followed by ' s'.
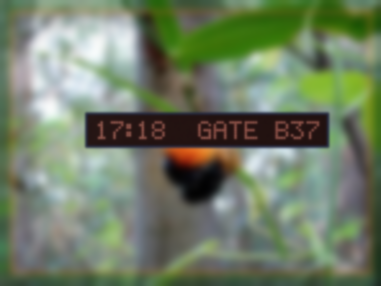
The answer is 17 h 18 min
